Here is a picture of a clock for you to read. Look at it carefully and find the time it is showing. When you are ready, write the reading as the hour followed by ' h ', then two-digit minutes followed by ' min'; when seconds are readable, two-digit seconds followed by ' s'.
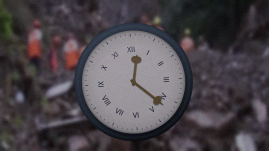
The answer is 12 h 22 min
